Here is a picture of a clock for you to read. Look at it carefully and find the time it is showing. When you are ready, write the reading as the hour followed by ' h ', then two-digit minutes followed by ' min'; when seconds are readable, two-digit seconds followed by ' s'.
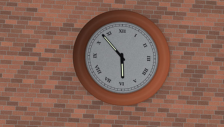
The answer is 5 h 53 min
